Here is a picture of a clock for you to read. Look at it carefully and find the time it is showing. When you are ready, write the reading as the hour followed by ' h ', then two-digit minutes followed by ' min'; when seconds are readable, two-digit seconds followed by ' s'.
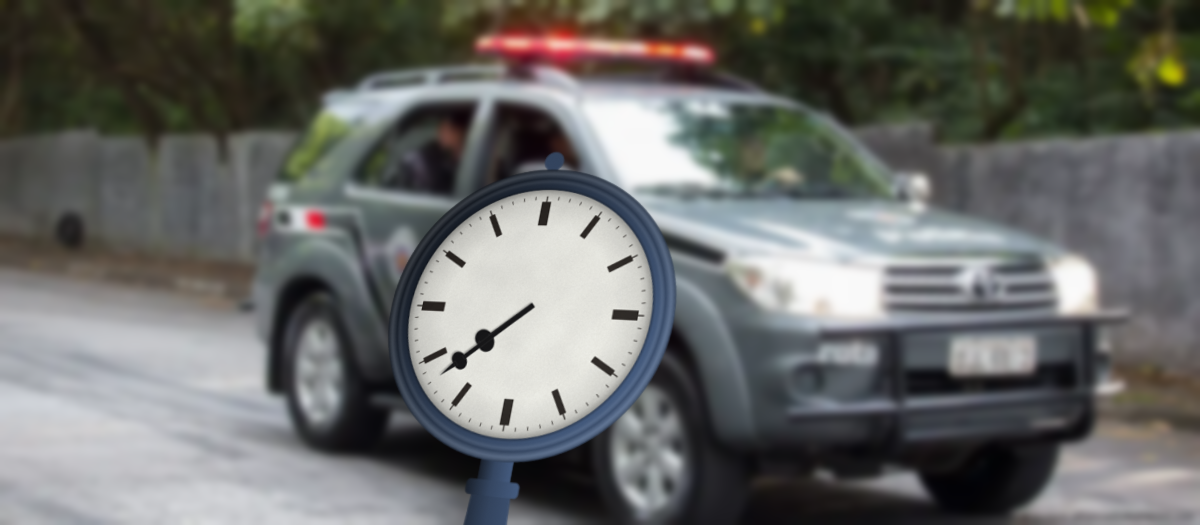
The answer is 7 h 38 min
